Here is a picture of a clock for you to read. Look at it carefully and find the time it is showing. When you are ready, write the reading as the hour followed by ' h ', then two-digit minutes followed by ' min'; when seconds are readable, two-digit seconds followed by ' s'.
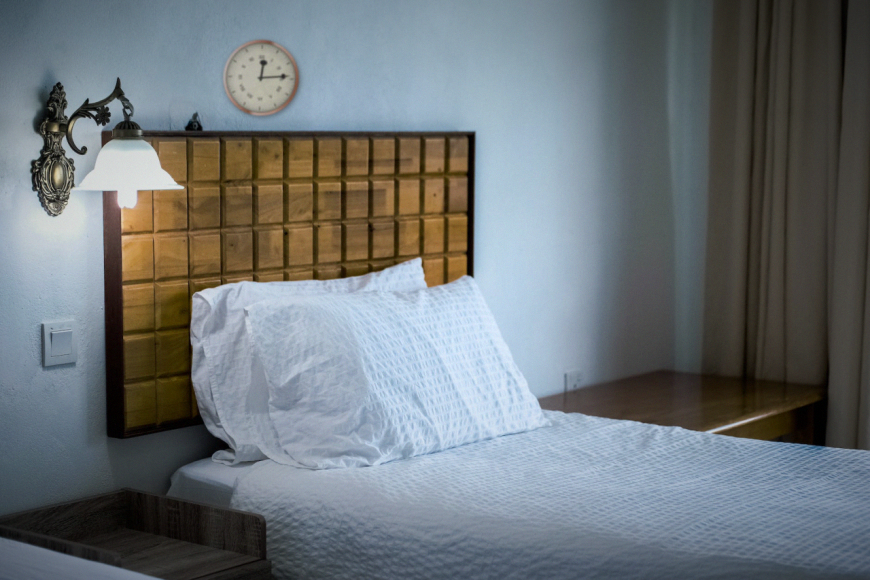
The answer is 12 h 14 min
